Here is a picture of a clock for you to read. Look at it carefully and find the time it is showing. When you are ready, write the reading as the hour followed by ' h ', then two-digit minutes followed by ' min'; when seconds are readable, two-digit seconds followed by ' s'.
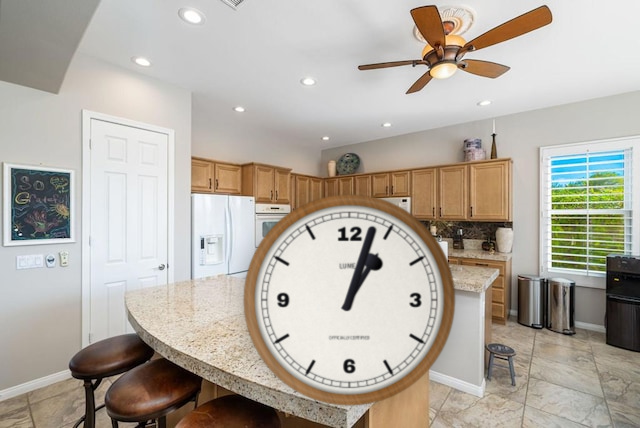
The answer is 1 h 03 min
